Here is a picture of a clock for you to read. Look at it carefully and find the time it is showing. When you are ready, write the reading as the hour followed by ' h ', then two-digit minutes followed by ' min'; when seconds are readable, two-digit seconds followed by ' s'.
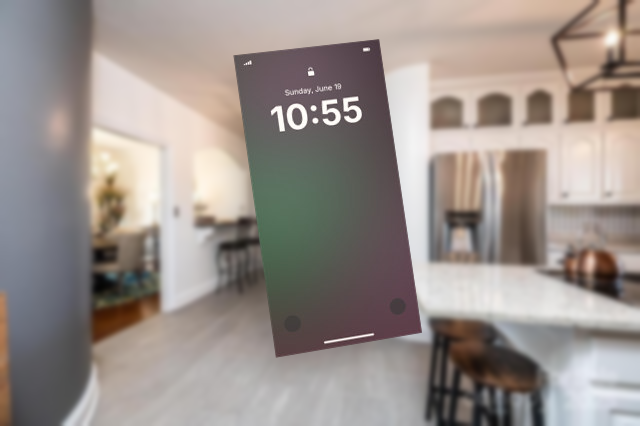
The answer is 10 h 55 min
